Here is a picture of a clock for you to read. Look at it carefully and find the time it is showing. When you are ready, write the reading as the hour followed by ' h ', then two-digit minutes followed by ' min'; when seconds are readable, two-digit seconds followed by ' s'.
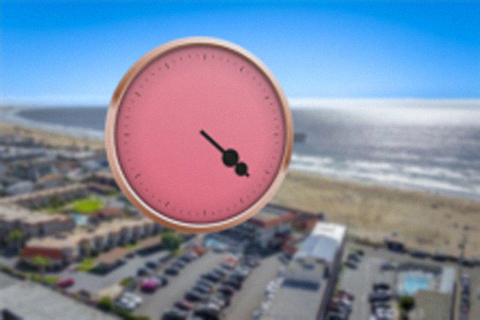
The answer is 4 h 22 min
